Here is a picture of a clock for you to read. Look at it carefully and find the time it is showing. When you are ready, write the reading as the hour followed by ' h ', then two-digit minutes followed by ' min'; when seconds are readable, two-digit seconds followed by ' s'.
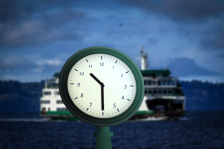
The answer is 10 h 30 min
